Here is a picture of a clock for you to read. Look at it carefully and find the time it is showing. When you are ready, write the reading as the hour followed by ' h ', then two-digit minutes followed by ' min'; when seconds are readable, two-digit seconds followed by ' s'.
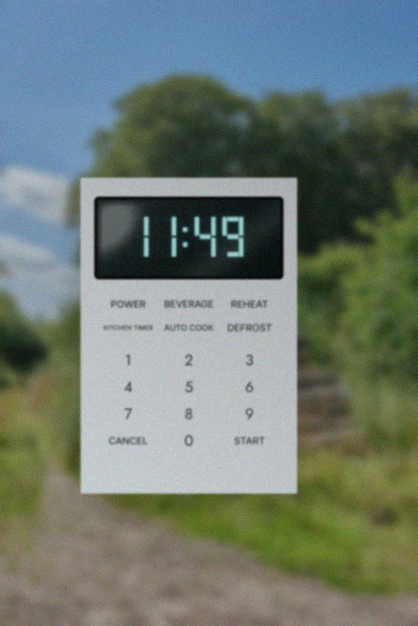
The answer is 11 h 49 min
